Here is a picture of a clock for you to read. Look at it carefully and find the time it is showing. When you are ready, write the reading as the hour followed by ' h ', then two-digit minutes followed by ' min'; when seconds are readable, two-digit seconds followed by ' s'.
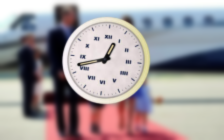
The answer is 12 h 42 min
